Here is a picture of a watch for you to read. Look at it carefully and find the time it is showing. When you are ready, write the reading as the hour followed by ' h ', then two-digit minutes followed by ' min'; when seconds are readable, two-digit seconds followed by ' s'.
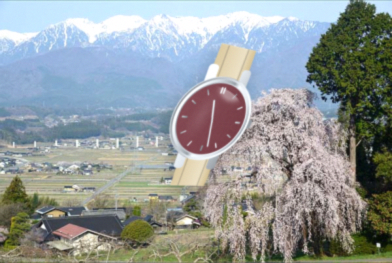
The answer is 11 h 28 min
